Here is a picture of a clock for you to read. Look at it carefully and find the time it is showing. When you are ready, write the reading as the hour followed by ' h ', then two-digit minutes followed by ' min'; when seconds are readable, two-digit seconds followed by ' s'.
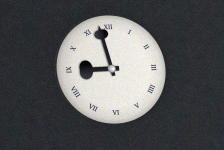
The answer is 8 h 58 min
